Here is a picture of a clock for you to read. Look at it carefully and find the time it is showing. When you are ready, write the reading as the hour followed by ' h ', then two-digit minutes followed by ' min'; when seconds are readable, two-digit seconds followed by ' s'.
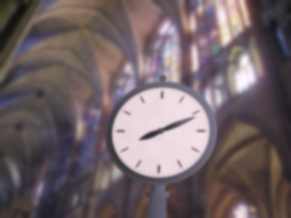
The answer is 8 h 11 min
